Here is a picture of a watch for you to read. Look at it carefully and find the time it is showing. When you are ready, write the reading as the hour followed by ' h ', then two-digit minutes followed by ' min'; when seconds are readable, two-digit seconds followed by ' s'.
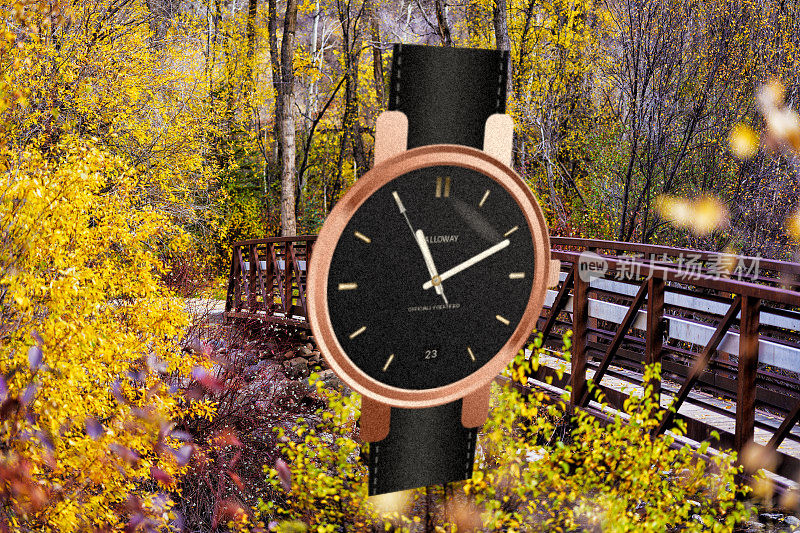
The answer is 11 h 10 min 55 s
